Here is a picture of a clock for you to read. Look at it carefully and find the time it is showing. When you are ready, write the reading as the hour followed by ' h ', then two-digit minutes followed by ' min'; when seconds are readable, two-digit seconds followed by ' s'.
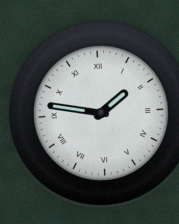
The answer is 1 h 47 min
